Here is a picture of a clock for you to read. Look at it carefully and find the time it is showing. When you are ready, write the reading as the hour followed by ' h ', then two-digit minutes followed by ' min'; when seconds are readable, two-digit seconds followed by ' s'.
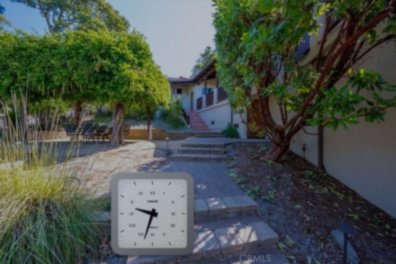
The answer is 9 h 33 min
